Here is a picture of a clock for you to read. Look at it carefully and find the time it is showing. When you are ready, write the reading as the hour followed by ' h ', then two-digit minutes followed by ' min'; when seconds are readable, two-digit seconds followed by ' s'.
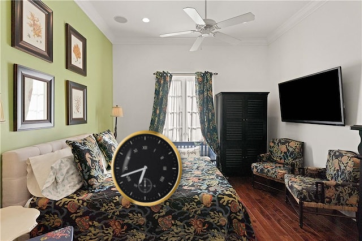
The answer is 6 h 42 min
